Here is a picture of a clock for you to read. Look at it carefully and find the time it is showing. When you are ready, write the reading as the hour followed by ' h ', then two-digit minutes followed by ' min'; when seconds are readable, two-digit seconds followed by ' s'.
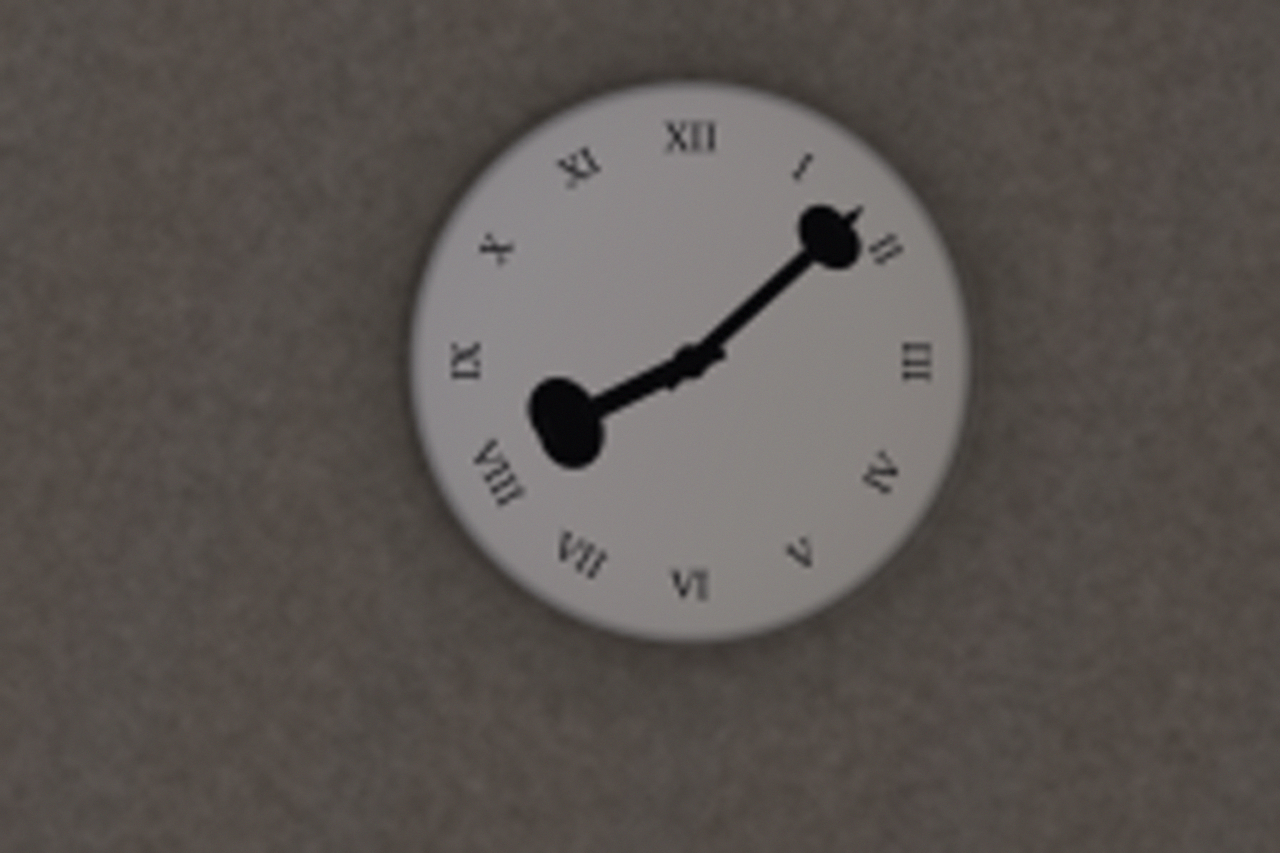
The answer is 8 h 08 min
